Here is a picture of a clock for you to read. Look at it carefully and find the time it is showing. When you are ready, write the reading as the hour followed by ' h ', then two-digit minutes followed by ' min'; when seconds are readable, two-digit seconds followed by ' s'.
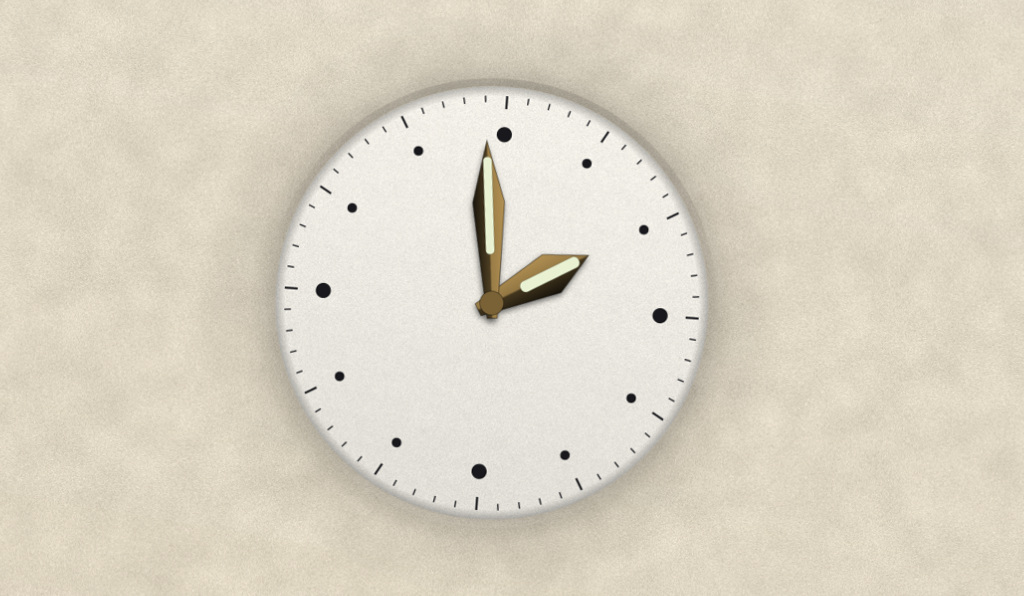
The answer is 1 h 59 min
